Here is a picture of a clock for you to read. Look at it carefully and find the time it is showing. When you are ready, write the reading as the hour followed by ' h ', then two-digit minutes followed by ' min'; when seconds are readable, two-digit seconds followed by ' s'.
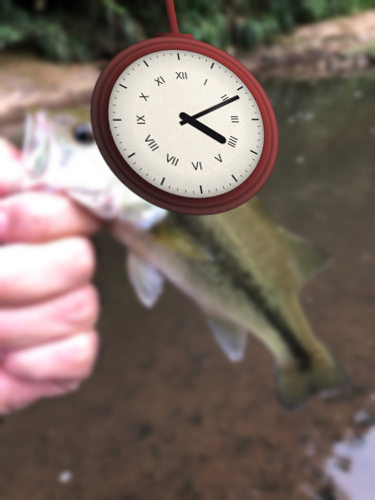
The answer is 4 h 11 min
